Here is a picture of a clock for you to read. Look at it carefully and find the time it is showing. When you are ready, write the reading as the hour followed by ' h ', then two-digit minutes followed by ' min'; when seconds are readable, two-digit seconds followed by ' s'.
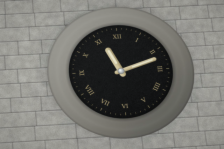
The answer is 11 h 12 min
